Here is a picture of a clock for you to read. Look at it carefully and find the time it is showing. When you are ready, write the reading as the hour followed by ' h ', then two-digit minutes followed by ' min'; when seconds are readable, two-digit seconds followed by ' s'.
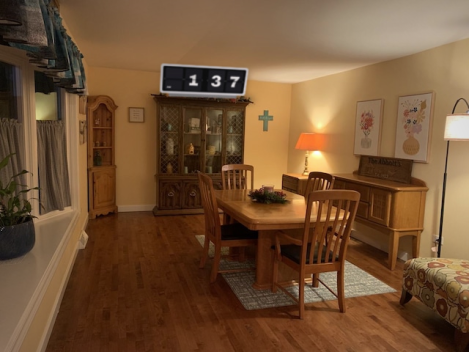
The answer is 1 h 37 min
